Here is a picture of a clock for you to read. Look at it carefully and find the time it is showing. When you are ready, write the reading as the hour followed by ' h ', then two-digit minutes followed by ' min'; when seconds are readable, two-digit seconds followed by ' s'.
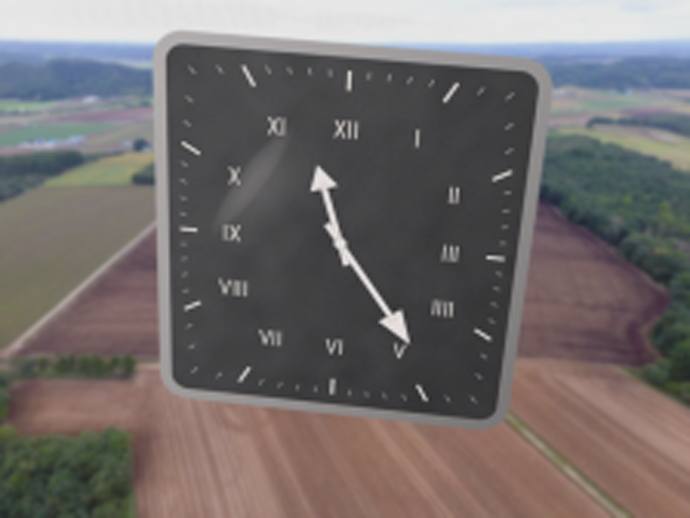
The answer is 11 h 24 min
